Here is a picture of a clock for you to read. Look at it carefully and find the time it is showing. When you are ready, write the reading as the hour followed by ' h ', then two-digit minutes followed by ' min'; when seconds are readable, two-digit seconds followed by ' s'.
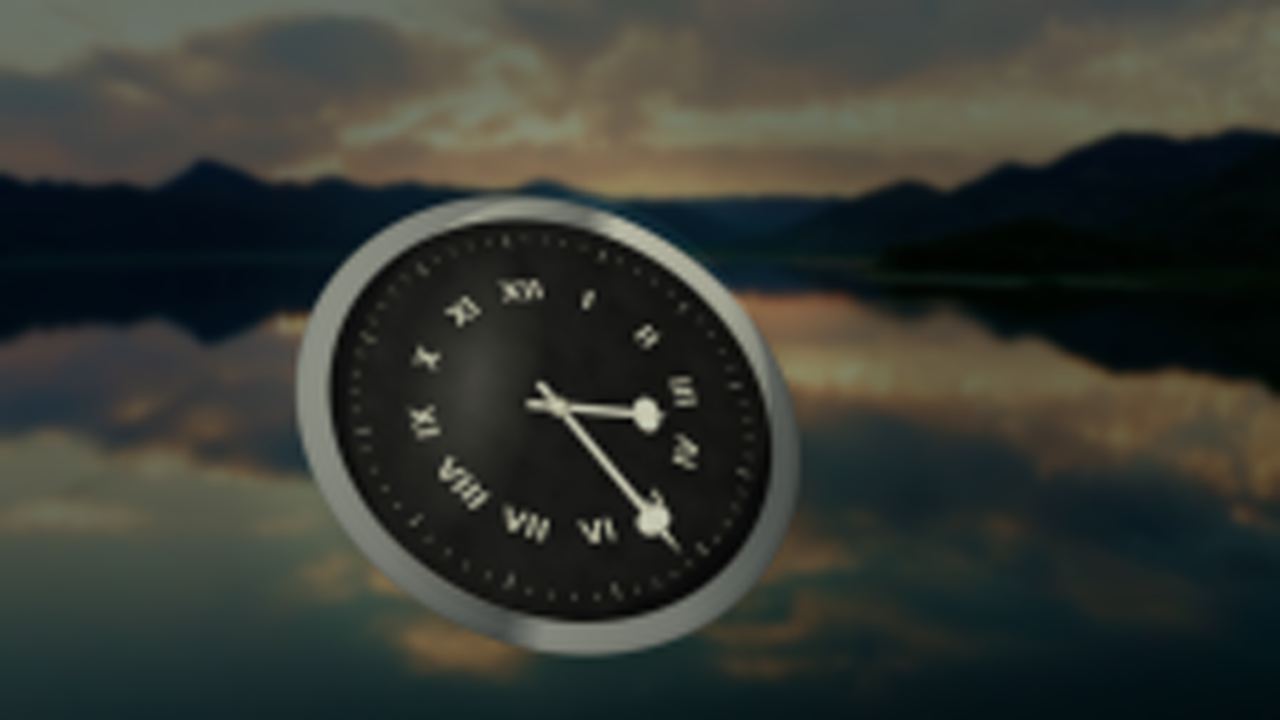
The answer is 3 h 26 min
